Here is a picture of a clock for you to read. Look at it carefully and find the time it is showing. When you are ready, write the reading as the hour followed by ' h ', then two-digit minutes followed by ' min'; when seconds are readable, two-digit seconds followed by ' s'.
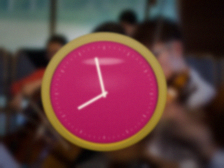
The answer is 7 h 58 min
